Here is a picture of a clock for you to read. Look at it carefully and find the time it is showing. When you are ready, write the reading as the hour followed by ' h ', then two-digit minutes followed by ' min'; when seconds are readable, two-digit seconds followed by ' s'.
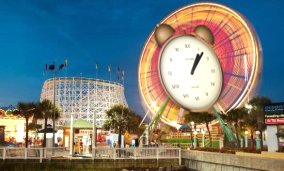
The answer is 1 h 07 min
